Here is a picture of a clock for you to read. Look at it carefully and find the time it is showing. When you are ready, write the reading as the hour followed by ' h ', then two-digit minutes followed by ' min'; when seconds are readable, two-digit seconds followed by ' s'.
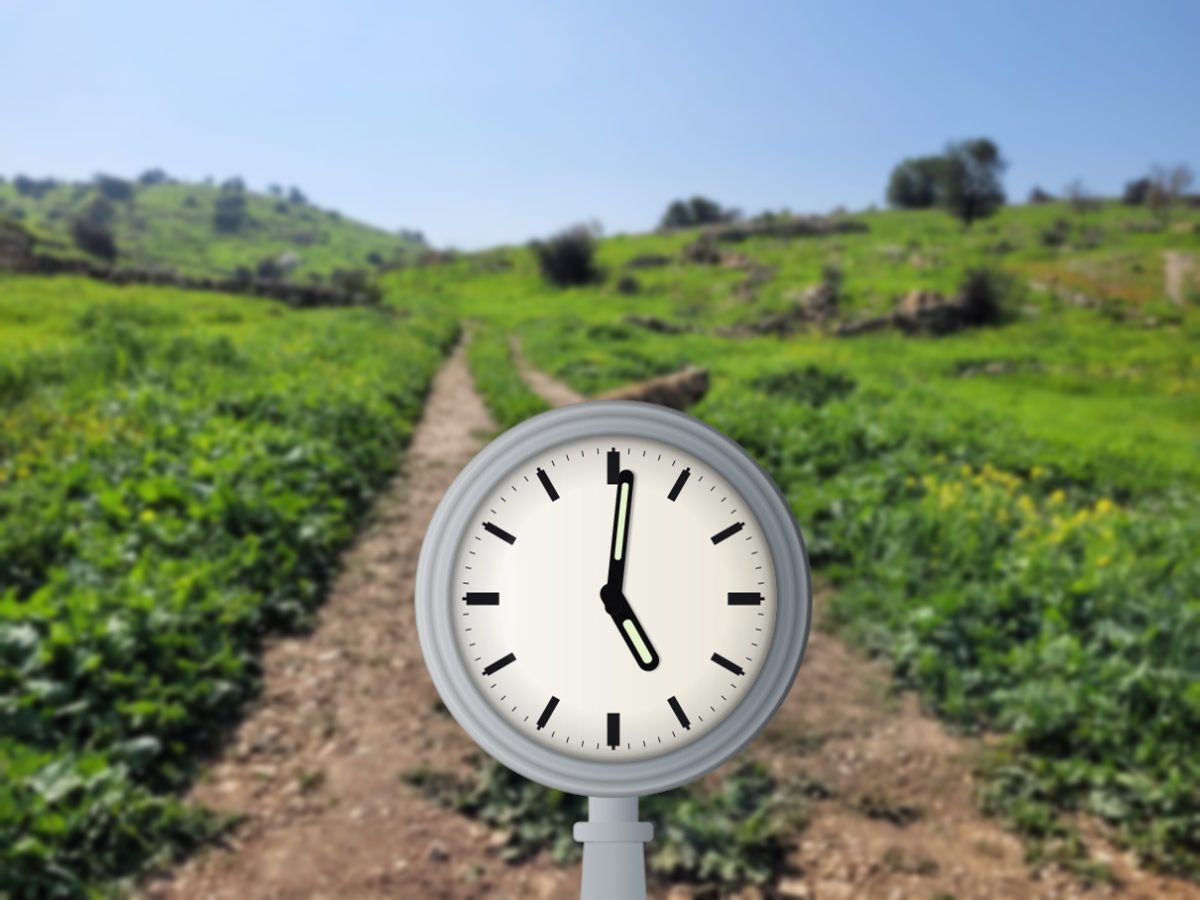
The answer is 5 h 01 min
